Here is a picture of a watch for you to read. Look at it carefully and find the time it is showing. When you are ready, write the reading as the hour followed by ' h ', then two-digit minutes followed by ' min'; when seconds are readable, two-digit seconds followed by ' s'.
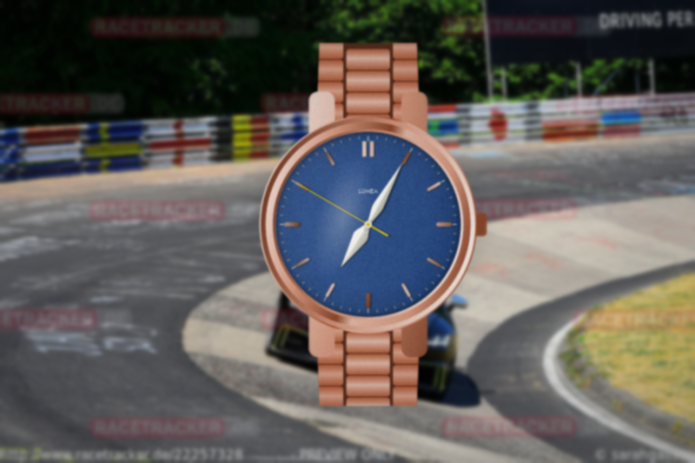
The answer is 7 h 04 min 50 s
